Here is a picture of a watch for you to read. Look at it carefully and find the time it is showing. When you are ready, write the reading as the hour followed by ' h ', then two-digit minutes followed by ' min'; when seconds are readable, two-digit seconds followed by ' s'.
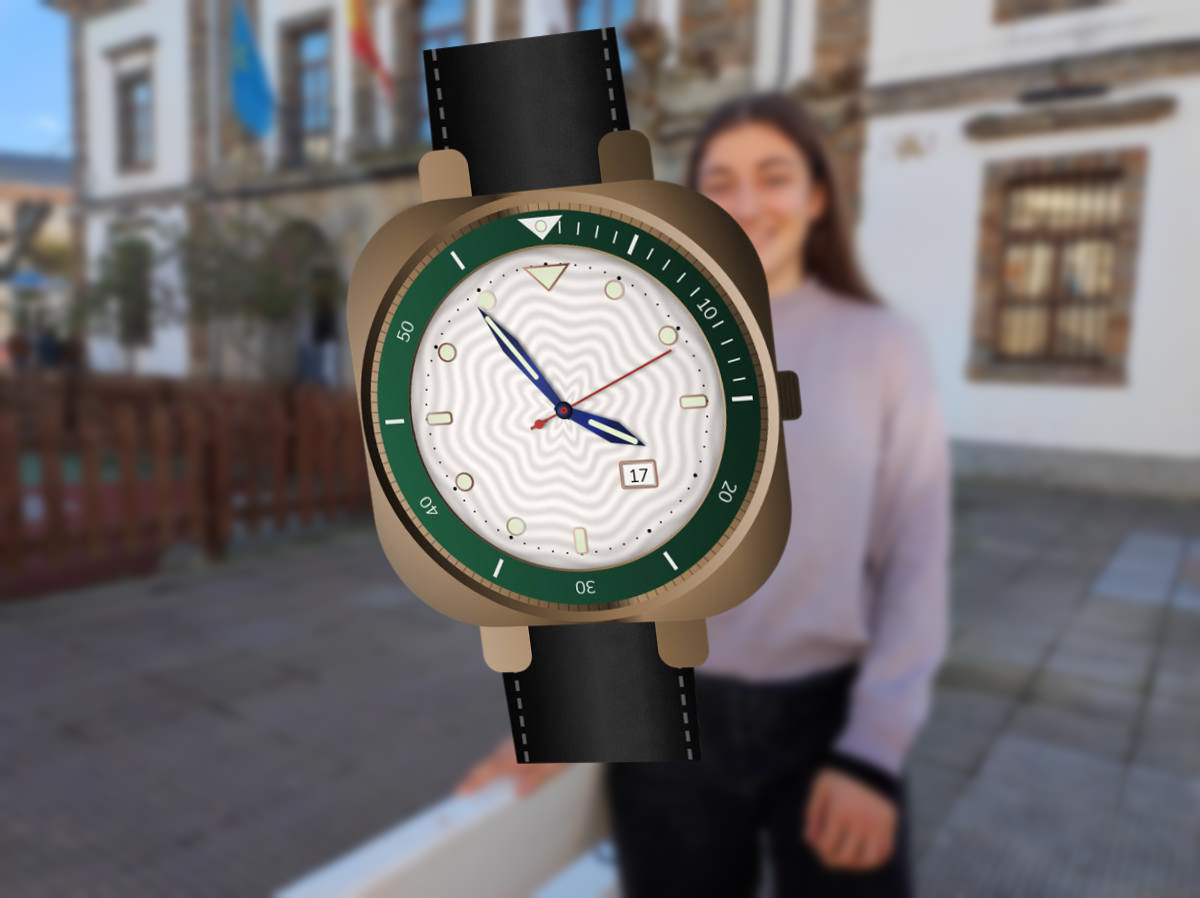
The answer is 3 h 54 min 11 s
